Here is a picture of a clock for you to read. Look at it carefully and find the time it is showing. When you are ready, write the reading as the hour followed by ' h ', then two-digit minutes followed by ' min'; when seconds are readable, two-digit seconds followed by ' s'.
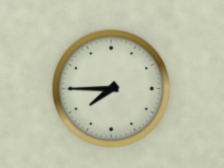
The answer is 7 h 45 min
